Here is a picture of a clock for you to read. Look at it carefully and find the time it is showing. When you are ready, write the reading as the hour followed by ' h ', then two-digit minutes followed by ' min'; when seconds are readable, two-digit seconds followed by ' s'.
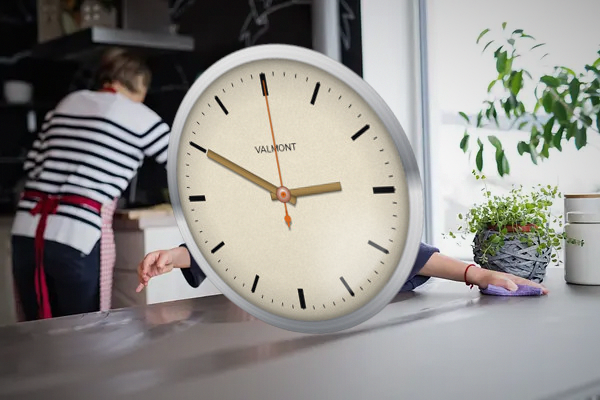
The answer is 2 h 50 min 00 s
